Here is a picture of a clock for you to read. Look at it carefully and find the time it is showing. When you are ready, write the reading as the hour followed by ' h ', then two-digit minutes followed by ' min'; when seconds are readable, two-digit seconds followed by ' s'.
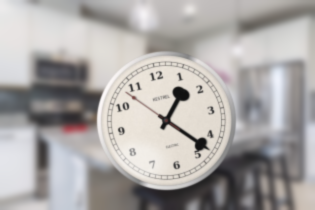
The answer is 1 h 22 min 53 s
